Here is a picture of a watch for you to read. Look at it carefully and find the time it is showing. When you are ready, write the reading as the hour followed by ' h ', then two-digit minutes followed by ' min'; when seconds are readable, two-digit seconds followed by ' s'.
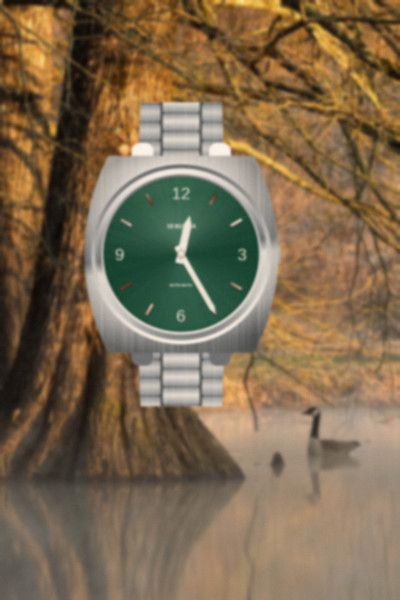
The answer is 12 h 25 min
